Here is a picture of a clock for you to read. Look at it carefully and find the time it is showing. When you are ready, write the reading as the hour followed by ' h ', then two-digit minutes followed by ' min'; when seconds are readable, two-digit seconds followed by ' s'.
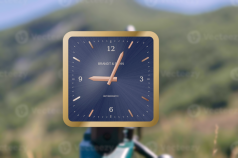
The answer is 9 h 04 min
